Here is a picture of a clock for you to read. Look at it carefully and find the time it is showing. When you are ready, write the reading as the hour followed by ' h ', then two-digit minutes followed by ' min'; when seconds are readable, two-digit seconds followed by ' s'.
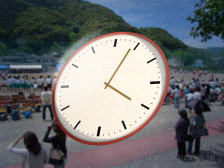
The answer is 4 h 04 min
